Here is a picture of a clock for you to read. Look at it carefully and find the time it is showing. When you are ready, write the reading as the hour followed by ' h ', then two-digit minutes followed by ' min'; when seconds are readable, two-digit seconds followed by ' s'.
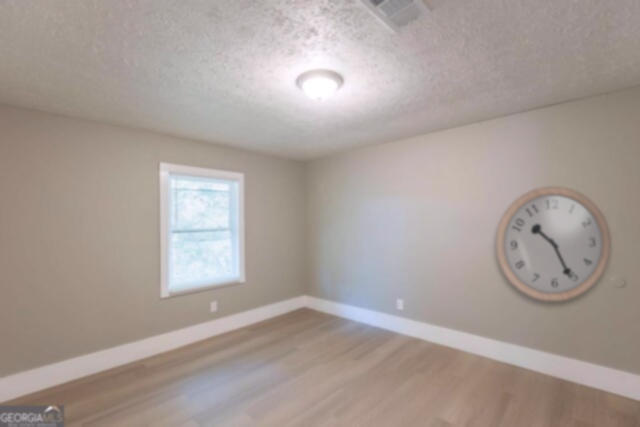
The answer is 10 h 26 min
